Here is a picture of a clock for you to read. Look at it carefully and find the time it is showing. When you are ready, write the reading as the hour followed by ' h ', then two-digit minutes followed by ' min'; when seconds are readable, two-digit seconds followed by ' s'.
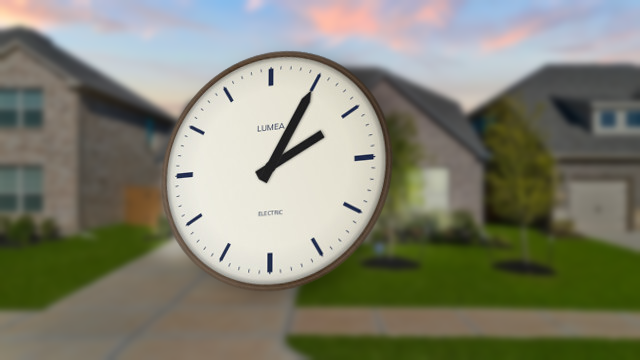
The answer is 2 h 05 min
